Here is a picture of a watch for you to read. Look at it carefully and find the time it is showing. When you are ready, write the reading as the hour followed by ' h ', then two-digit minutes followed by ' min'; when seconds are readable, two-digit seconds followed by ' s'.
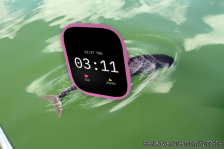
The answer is 3 h 11 min
